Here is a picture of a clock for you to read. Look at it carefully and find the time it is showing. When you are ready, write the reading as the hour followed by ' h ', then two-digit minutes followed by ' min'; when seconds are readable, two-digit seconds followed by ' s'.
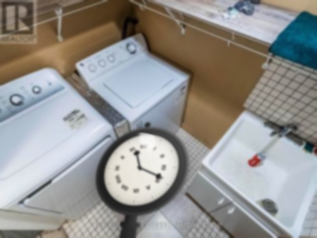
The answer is 11 h 19 min
